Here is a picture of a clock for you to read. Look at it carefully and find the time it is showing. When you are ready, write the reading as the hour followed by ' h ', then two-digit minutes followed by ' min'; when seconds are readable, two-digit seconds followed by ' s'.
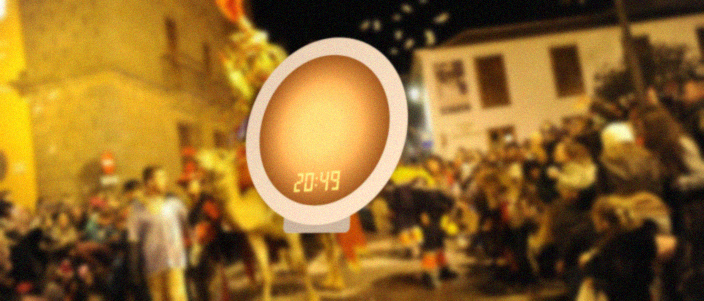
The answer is 20 h 49 min
